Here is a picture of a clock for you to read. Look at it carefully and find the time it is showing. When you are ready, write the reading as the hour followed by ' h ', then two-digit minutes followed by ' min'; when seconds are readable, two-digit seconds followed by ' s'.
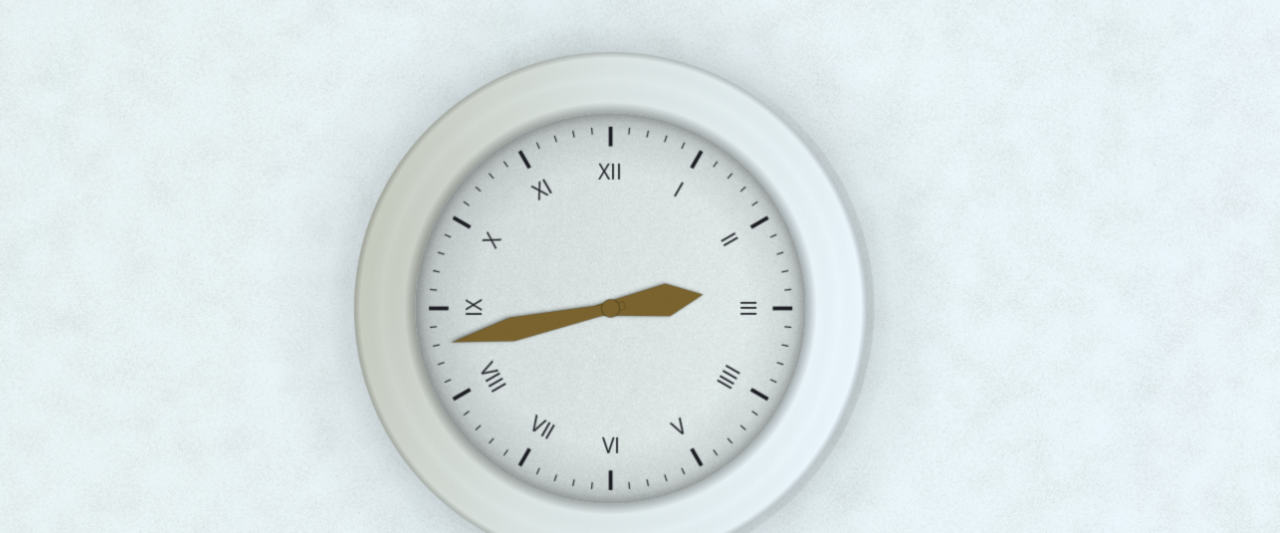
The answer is 2 h 43 min
